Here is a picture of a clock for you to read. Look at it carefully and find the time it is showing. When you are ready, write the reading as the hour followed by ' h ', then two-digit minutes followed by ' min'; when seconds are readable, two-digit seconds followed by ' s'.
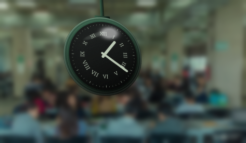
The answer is 1 h 21 min
